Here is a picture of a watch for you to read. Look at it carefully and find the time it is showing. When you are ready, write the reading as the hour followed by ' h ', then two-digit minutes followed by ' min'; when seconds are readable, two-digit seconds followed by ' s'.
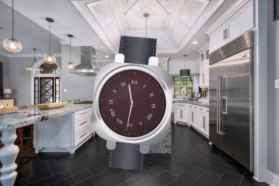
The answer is 11 h 31 min
